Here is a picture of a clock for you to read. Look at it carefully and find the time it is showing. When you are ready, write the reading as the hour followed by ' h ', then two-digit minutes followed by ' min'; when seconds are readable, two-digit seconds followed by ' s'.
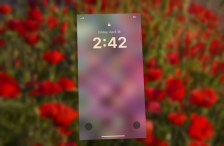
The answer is 2 h 42 min
